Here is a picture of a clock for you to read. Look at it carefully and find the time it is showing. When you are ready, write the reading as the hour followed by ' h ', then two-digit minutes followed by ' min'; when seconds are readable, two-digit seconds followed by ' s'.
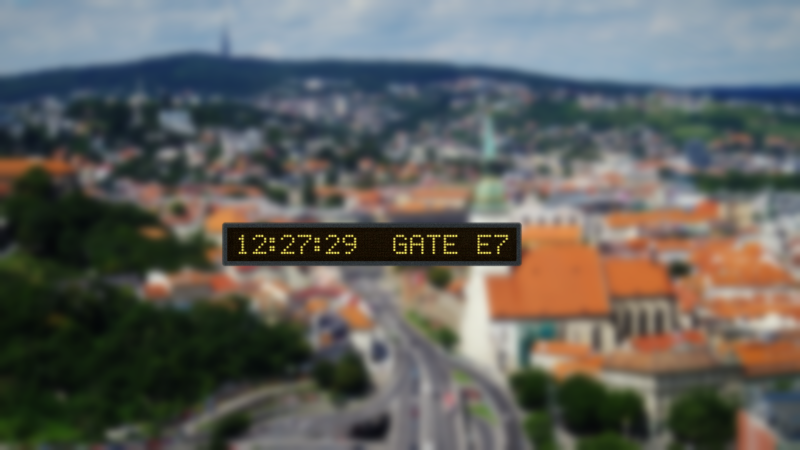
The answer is 12 h 27 min 29 s
